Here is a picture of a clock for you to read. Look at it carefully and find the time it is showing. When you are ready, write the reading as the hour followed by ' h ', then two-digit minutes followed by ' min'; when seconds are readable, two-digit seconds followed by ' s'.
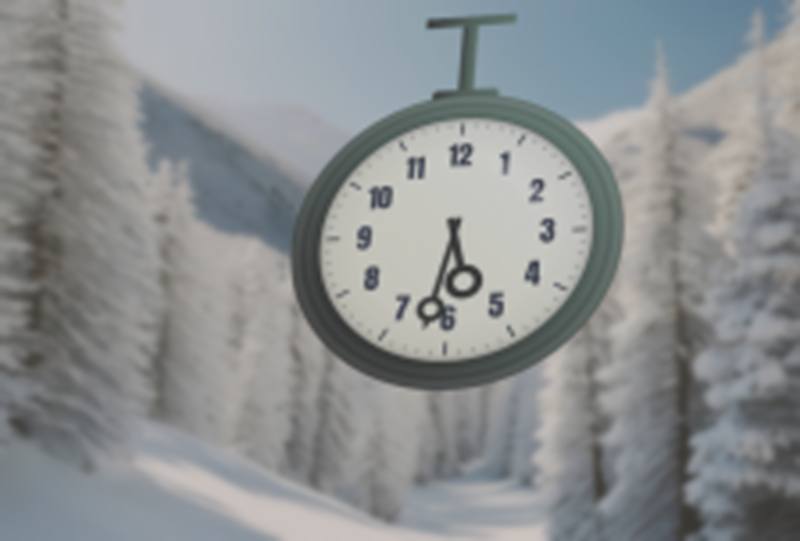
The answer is 5 h 32 min
